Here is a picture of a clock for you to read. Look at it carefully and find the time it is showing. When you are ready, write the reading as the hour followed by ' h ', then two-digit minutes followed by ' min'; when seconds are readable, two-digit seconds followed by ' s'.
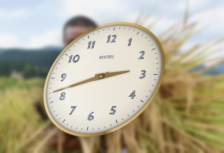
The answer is 2 h 42 min
